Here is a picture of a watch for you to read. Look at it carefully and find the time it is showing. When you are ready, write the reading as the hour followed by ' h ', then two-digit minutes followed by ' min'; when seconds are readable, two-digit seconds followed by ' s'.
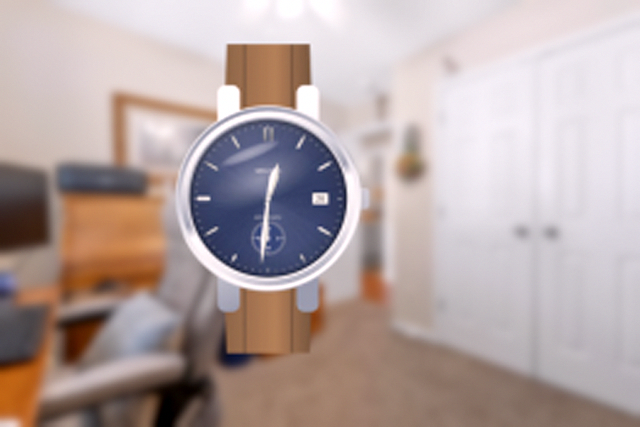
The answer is 12 h 31 min
